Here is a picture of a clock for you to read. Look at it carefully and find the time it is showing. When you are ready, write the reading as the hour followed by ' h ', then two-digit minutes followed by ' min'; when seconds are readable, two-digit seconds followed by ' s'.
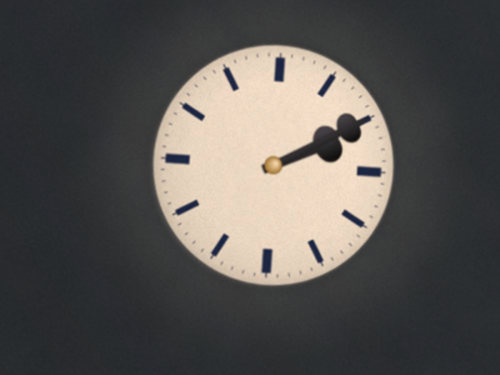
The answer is 2 h 10 min
